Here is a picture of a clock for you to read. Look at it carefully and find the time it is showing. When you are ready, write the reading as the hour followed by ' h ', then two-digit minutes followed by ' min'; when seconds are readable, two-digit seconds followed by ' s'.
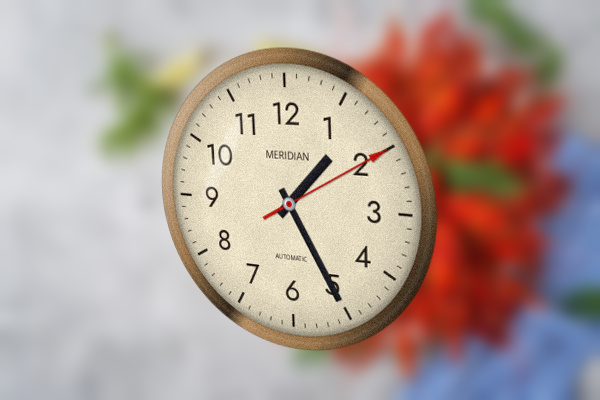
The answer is 1 h 25 min 10 s
